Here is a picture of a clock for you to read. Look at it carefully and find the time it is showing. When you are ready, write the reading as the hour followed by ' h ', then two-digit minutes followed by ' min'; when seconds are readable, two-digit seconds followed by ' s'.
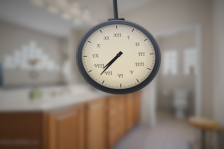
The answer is 7 h 37 min
